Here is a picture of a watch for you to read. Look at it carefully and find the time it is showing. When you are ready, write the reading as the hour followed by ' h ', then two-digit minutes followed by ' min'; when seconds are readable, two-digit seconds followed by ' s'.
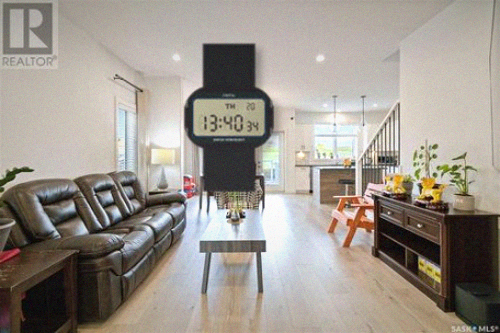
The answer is 13 h 40 min 34 s
